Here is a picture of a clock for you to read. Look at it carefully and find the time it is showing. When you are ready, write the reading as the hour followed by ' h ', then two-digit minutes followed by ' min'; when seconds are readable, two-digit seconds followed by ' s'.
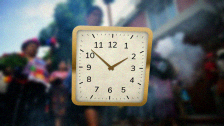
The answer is 1 h 52 min
